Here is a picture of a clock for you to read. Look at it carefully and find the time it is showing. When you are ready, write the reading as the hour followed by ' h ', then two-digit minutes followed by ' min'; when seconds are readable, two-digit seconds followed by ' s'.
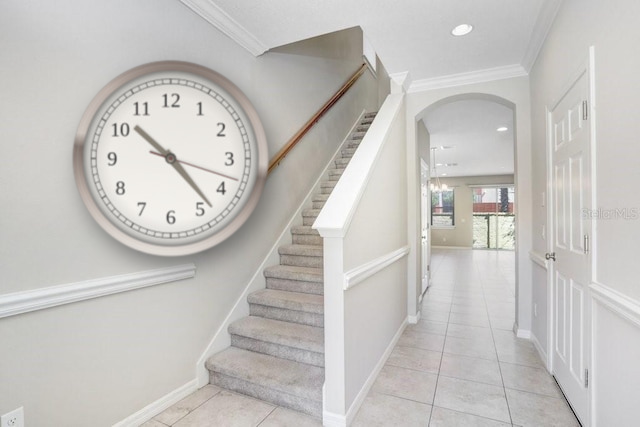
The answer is 10 h 23 min 18 s
